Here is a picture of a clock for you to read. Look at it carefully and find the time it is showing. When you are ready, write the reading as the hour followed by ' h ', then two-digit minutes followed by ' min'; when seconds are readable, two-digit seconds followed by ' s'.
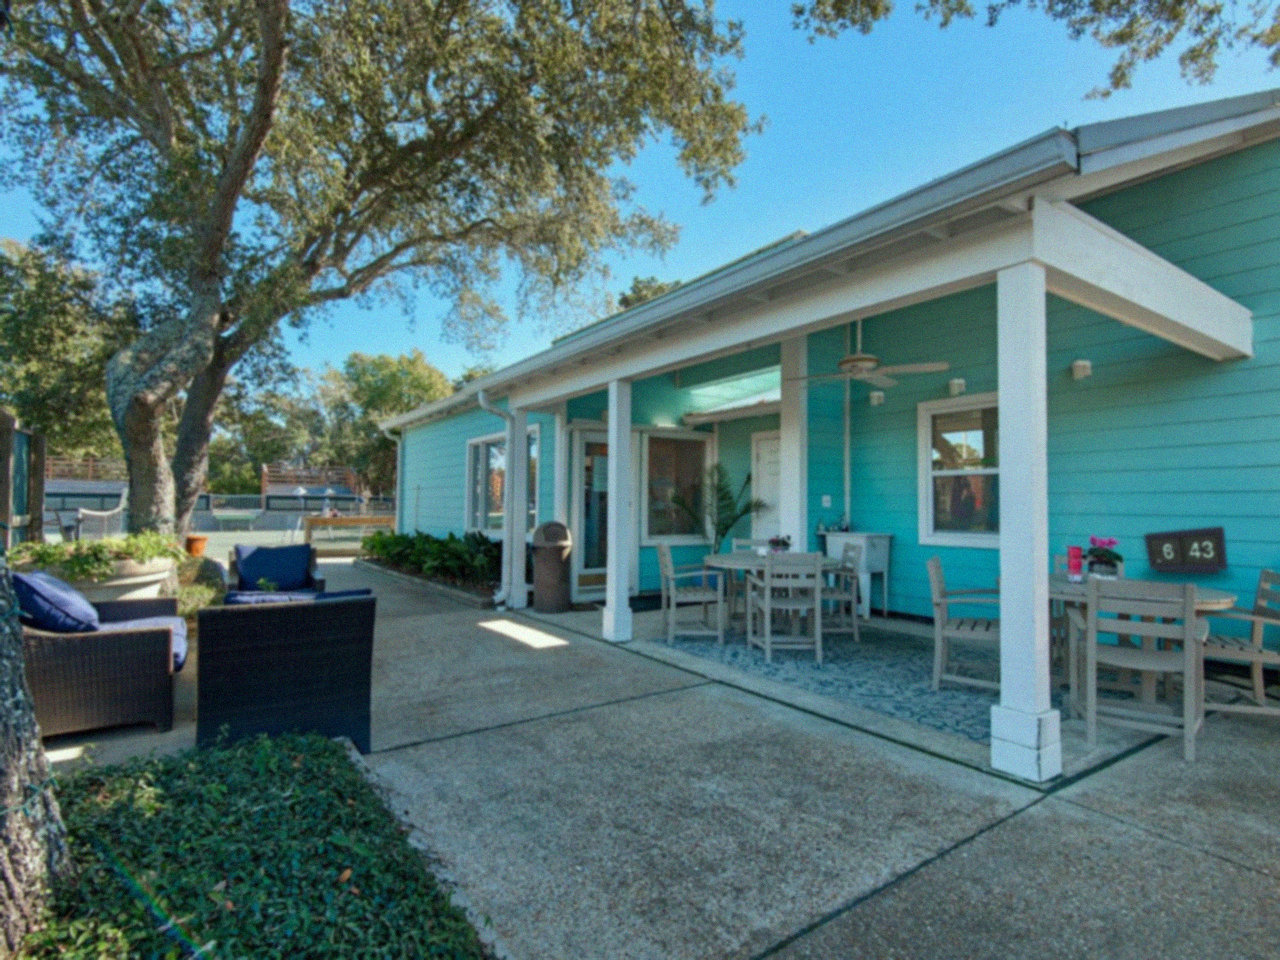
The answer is 6 h 43 min
